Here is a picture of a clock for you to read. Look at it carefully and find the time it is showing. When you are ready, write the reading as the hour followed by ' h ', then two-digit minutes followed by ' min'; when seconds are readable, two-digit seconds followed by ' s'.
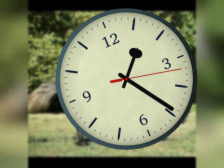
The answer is 1 h 24 min 17 s
